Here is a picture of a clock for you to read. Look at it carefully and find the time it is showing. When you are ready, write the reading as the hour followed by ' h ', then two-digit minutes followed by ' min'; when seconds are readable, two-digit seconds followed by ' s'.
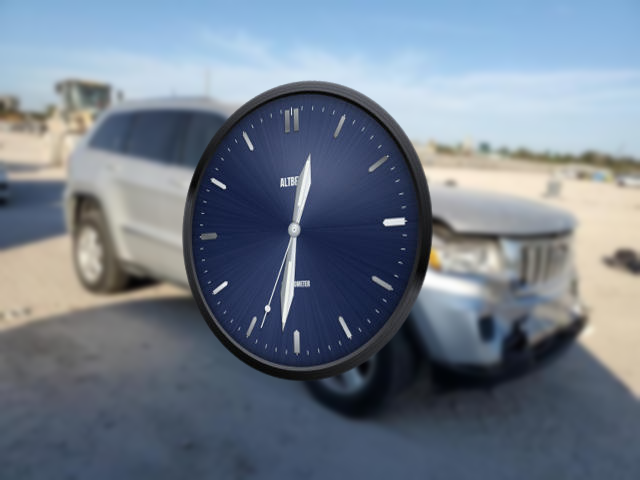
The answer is 12 h 31 min 34 s
